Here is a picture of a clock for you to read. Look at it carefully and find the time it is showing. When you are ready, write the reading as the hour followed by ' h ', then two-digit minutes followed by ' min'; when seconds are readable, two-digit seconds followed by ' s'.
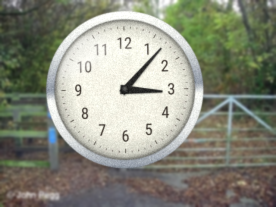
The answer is 3 h 07 min
